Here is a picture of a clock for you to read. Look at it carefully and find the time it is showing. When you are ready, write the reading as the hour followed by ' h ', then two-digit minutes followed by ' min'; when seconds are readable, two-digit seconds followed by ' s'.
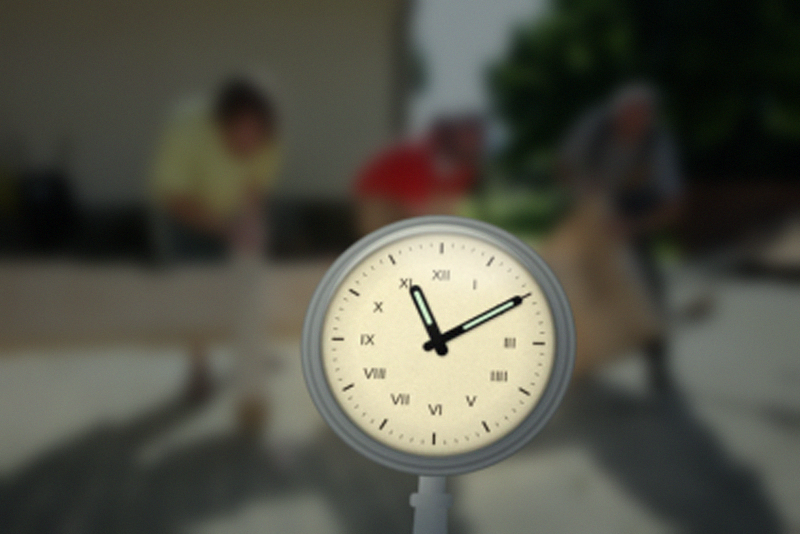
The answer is 11 h 10 min
